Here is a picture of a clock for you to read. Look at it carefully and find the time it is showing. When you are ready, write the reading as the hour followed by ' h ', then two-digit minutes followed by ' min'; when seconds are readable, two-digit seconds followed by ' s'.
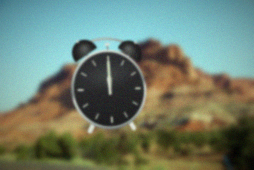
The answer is 12 h 00 min
